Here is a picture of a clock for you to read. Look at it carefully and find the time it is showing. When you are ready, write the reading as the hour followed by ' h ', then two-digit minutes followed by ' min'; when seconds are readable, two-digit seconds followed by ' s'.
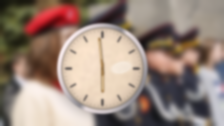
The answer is 5 h 59 min
